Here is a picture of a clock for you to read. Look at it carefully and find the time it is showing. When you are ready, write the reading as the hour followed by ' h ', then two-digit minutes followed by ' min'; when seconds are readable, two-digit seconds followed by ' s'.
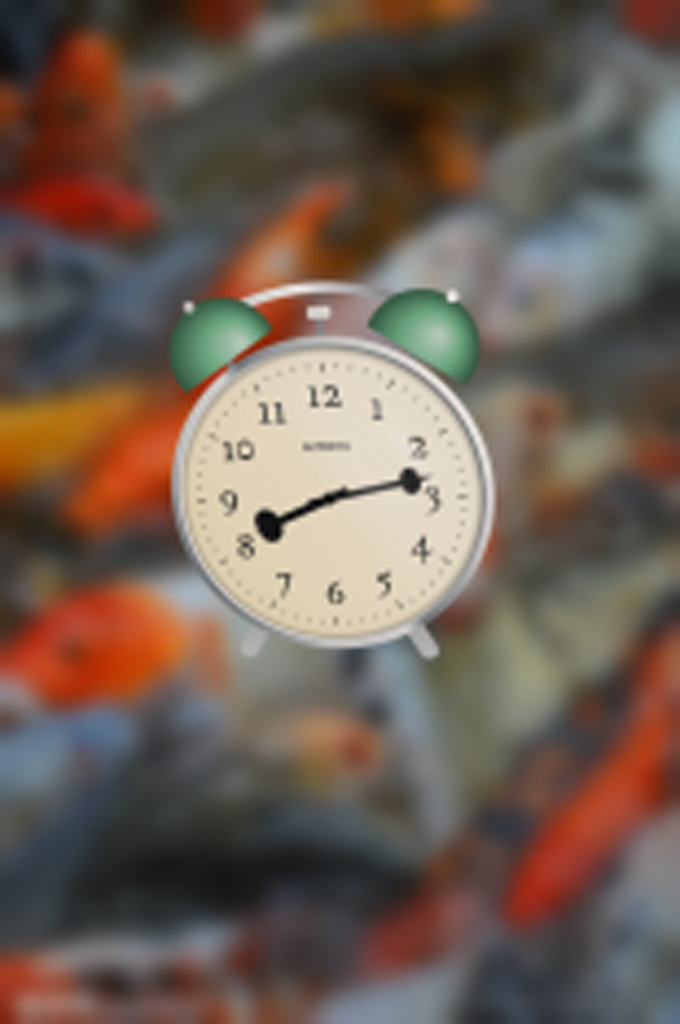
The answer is 8 h 13 min
